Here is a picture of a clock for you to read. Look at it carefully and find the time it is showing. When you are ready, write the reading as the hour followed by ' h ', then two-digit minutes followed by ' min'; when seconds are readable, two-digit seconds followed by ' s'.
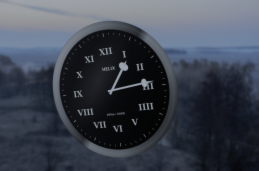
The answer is 1 h 14 min
